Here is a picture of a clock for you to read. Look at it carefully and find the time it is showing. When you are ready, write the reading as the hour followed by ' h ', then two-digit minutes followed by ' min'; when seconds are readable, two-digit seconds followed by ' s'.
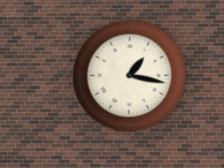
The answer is 1 h 17 min
